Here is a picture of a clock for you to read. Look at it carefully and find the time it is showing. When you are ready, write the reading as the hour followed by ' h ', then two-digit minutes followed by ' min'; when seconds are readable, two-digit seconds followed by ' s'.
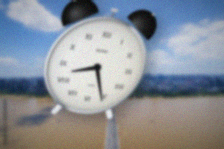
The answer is 8 h 26 min
